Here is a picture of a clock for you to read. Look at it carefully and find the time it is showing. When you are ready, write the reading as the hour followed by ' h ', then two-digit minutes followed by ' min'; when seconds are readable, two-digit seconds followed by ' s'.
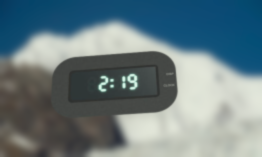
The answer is 2 h 19 min
